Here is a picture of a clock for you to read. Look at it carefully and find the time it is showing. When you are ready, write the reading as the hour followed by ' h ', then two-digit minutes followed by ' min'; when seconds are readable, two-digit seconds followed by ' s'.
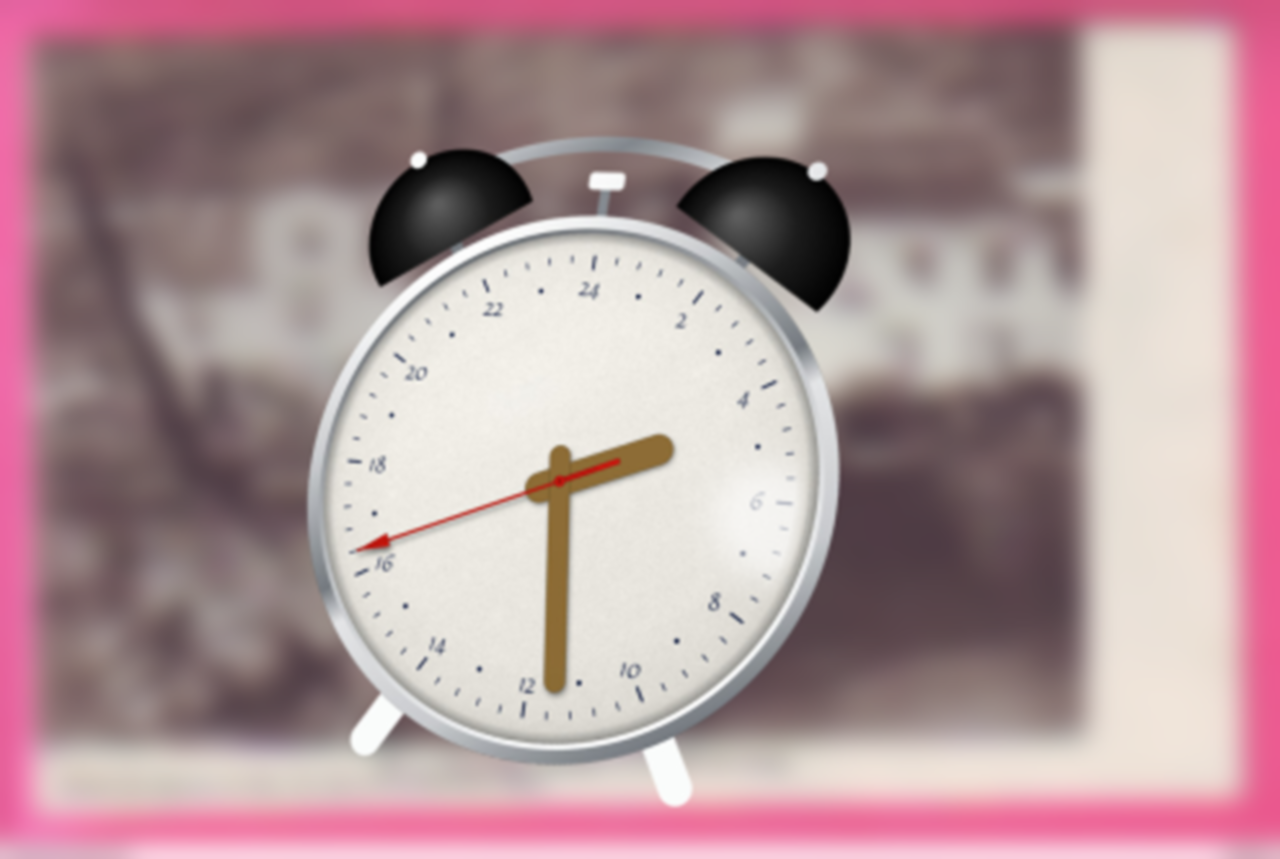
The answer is 4 h 28 min 41 s
